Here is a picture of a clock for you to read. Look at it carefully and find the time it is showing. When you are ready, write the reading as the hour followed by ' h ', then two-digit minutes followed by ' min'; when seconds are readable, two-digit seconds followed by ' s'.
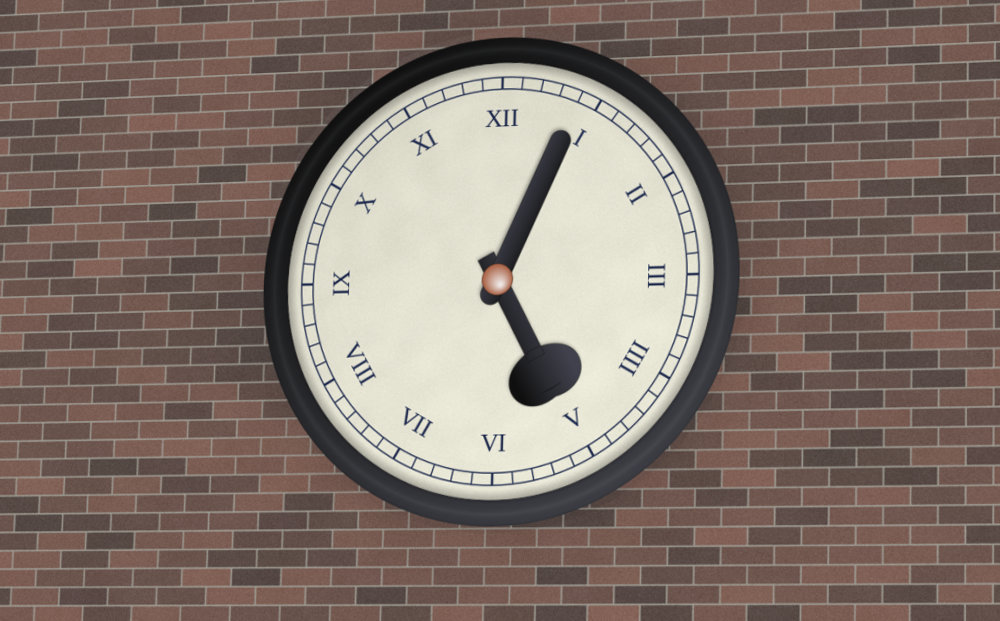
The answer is 5 h 04 min
